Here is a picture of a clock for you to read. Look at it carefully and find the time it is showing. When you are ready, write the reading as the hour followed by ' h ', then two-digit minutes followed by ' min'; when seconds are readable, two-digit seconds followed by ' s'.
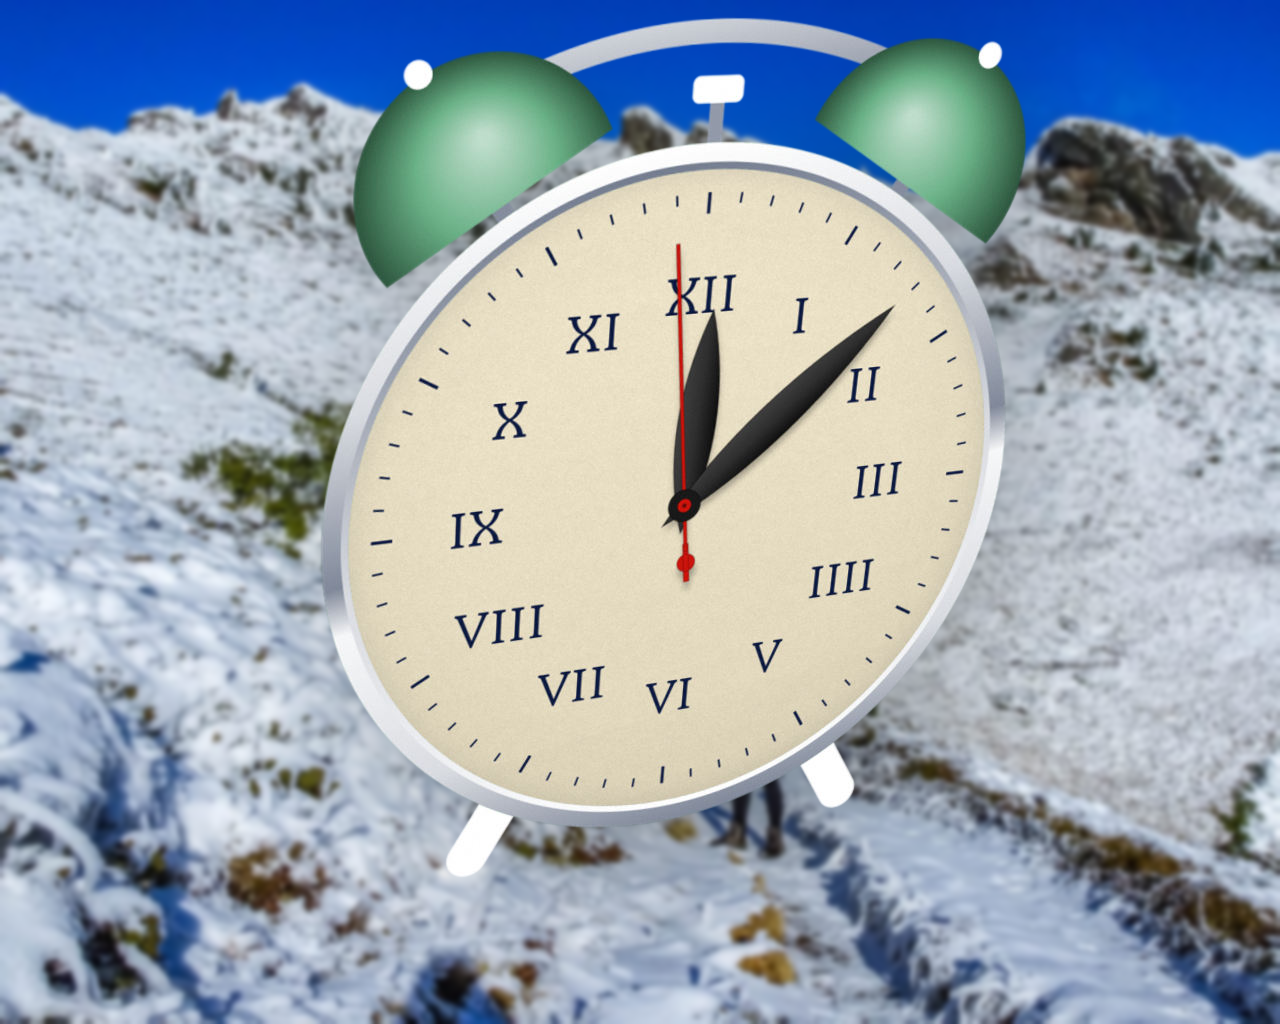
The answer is 12 h 07 min 59 s
